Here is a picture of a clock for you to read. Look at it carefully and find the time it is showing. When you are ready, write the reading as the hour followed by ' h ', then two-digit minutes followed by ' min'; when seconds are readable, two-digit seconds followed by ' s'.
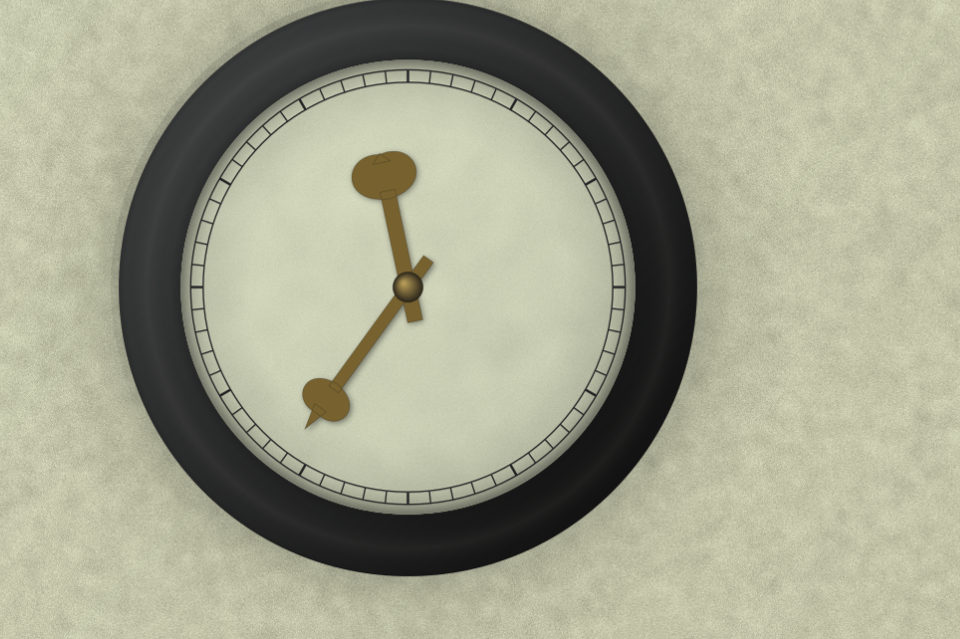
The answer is 11 h 36 min
